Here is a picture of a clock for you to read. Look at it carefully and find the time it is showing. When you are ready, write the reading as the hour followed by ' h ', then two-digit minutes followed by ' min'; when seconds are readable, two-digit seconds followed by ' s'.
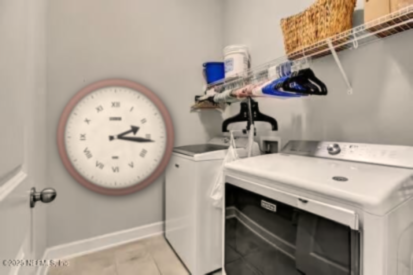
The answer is 2 h 16 min
